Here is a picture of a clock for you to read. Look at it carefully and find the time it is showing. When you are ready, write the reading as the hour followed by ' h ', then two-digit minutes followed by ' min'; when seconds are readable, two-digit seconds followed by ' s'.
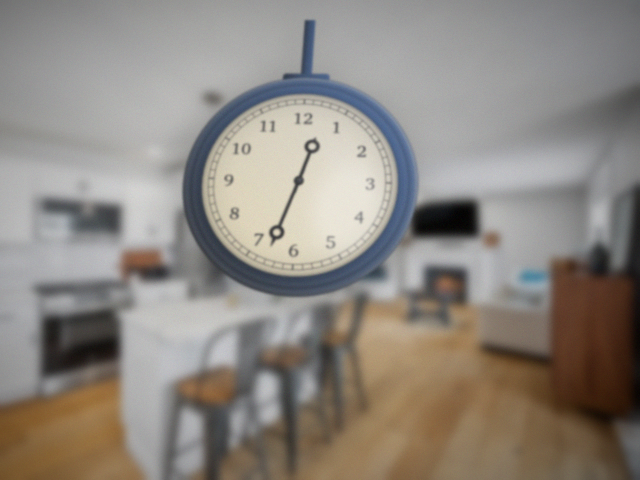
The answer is 12 h 33 min
